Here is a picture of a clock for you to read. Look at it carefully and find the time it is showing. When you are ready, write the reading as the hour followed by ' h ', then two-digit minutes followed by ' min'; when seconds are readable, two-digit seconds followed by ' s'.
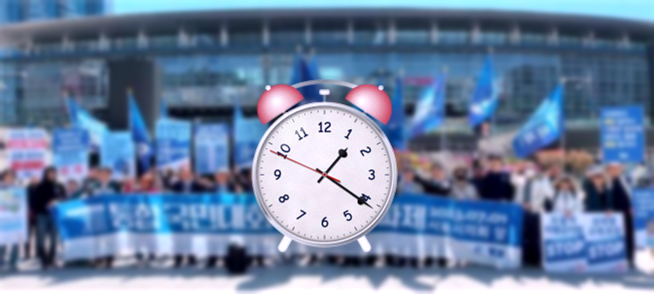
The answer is 1 h 20 min 49 s
